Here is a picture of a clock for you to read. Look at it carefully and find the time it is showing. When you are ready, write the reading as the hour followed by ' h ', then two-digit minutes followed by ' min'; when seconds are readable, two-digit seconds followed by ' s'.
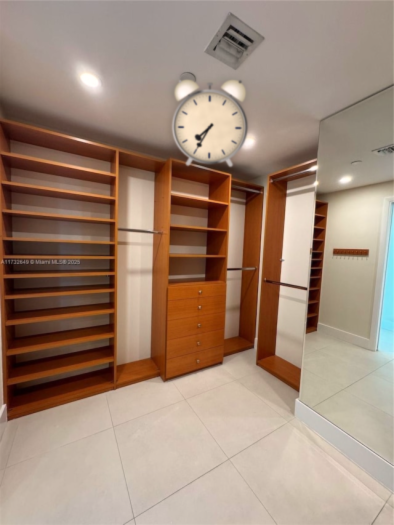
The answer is 7 h 35 min
